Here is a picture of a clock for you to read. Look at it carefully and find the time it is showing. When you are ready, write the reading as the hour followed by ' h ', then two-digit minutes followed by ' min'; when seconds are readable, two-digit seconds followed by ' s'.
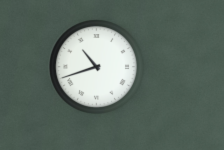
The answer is 10 h 42 min
